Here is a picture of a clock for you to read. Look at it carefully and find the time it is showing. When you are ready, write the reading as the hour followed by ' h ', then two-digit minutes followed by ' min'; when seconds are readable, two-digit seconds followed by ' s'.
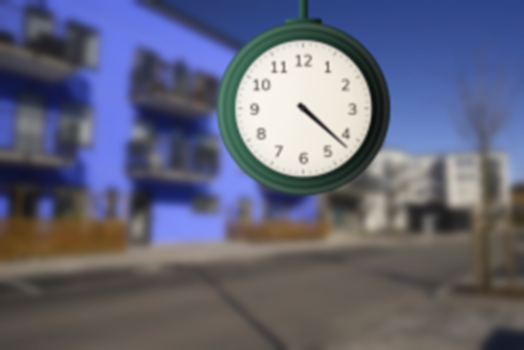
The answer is 4 h 22 min
